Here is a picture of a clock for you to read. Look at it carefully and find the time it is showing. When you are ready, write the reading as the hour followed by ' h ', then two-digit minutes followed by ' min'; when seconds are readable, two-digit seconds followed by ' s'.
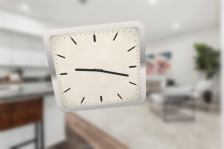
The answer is 9 h 18 min
